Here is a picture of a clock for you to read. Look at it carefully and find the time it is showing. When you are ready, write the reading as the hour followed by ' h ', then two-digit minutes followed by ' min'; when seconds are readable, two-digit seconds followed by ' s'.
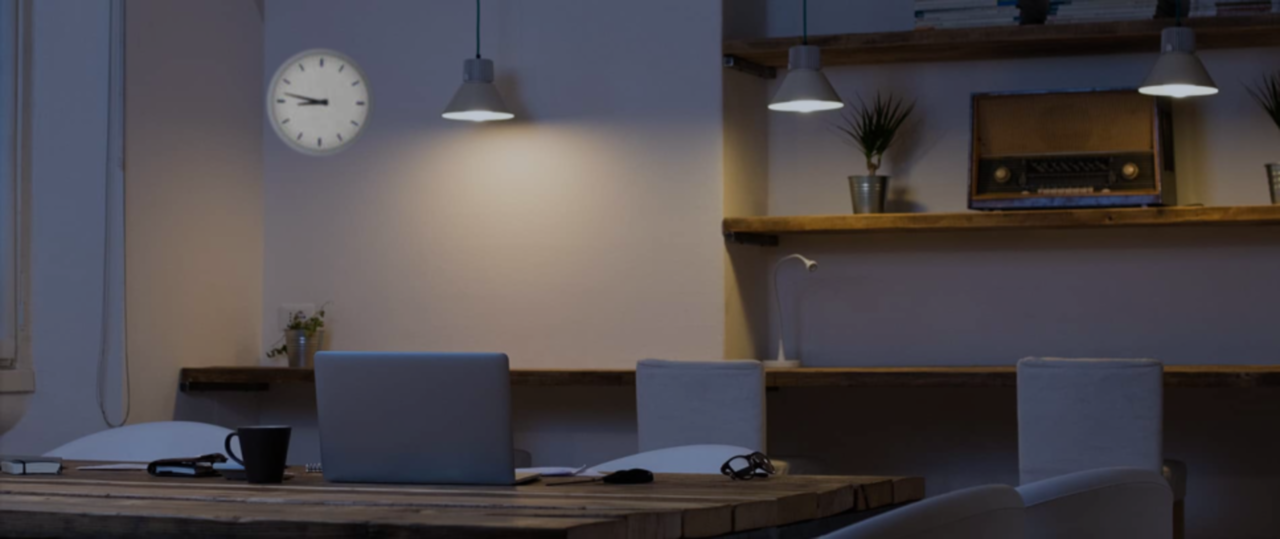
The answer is 8 h 47 min
